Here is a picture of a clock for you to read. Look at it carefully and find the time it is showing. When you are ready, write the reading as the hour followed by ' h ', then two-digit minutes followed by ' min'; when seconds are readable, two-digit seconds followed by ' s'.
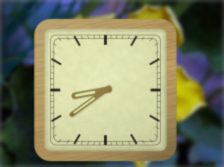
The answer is 8 h 39 min
